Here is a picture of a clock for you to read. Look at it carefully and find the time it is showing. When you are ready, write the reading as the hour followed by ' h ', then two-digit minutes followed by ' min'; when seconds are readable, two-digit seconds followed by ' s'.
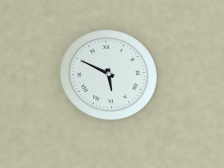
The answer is 5 h 50 min
